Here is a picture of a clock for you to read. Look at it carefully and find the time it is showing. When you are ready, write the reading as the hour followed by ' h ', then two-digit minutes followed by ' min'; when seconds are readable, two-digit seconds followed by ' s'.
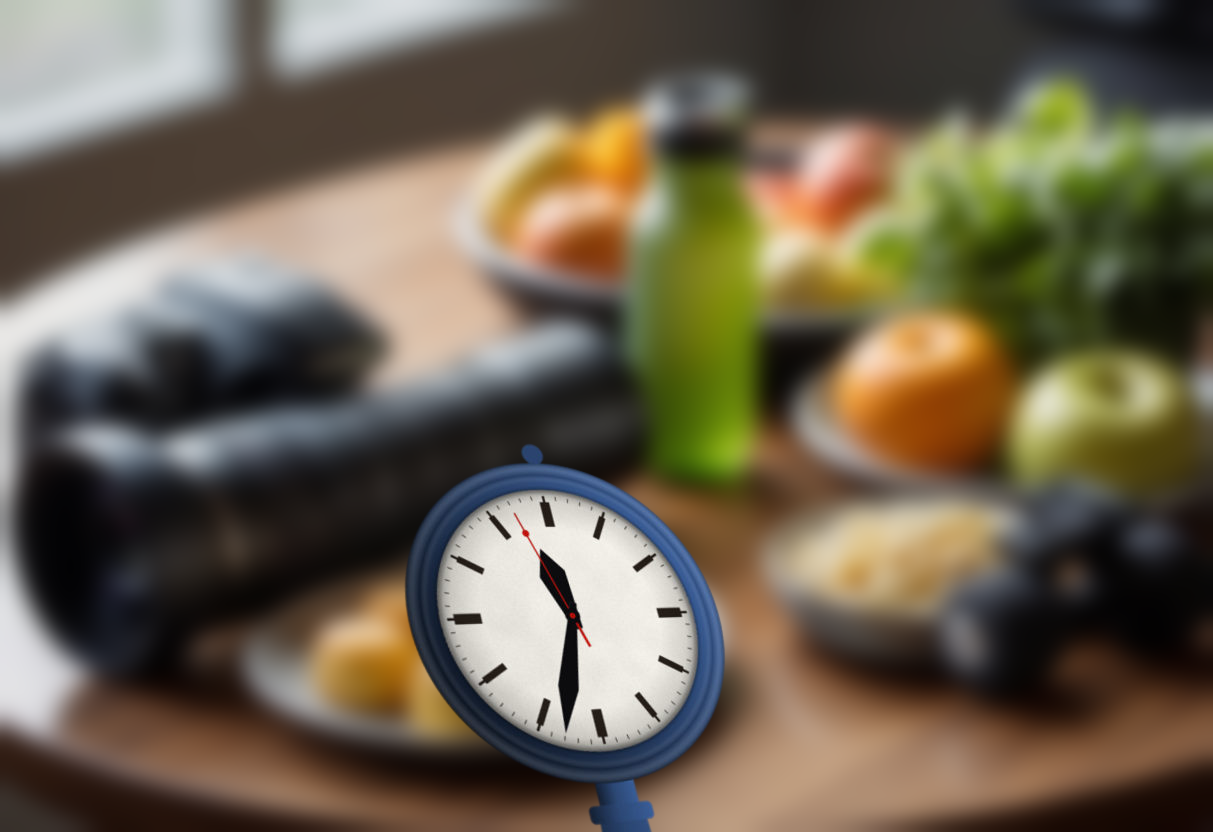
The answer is 11 h 32 min 57 s
